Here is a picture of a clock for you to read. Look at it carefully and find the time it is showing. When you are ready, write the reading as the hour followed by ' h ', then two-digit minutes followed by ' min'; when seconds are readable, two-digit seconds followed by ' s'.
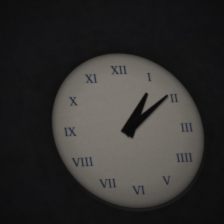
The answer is 1 h 09 min
